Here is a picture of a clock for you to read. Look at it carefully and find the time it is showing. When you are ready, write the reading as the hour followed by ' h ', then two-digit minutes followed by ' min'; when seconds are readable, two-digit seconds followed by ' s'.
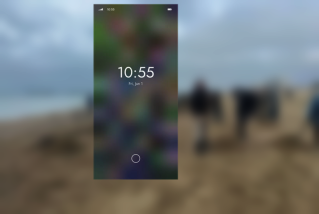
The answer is 10 h 55 min
